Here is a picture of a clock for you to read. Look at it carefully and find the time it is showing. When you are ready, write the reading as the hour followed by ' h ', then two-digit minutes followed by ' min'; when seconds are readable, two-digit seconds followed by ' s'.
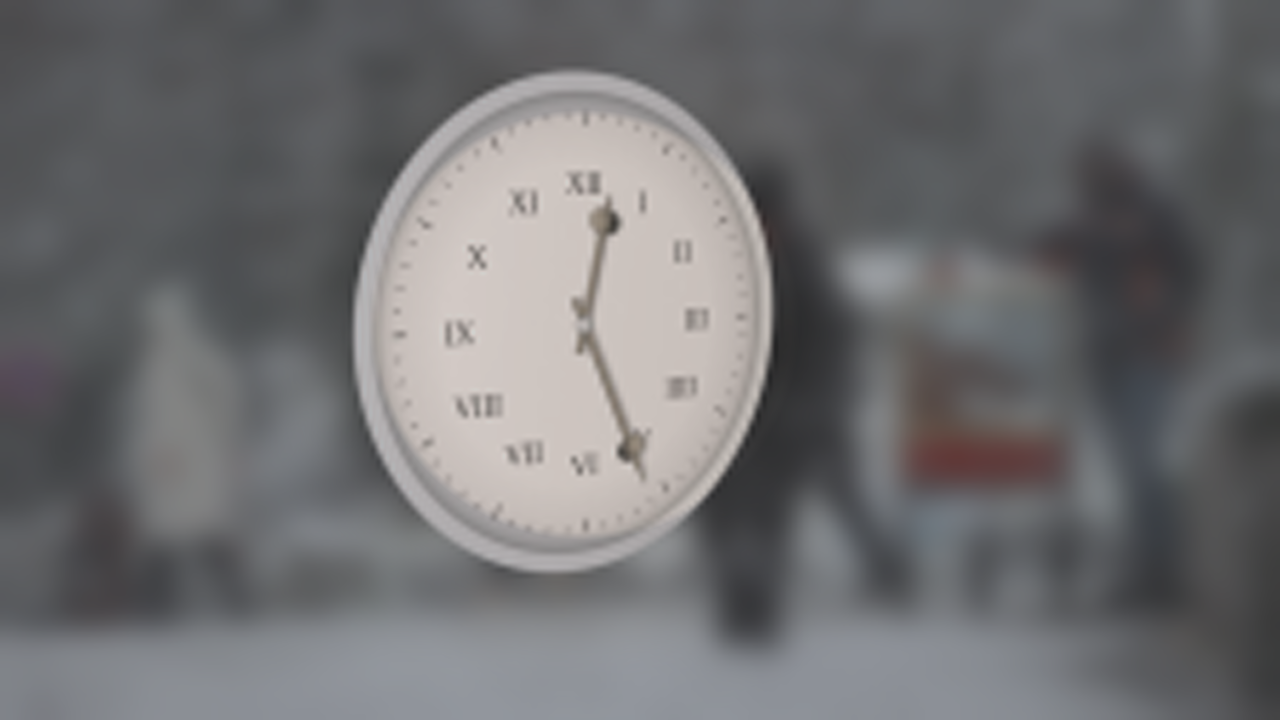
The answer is 12 h 26 min
